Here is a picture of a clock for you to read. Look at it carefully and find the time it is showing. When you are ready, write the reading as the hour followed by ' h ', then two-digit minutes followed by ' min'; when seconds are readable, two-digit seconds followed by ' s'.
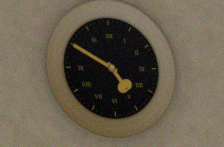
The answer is 4 h 50 min
